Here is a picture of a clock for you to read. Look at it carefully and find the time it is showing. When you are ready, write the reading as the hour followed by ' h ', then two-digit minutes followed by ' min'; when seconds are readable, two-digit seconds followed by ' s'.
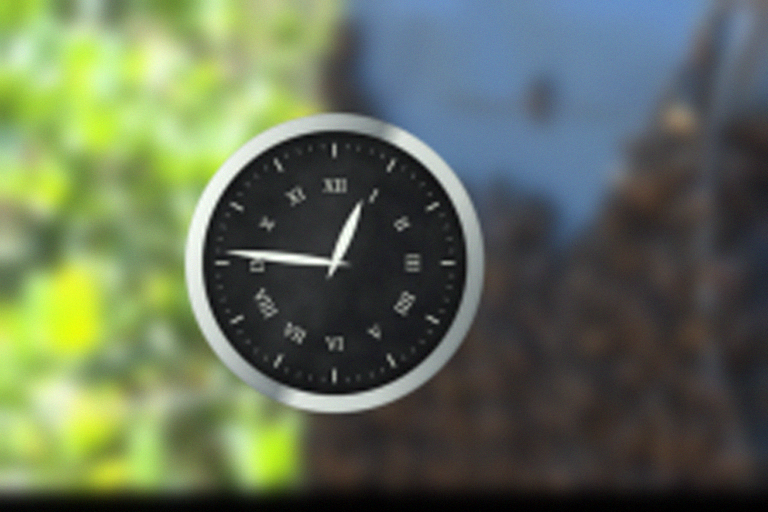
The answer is 12 h 46 min
